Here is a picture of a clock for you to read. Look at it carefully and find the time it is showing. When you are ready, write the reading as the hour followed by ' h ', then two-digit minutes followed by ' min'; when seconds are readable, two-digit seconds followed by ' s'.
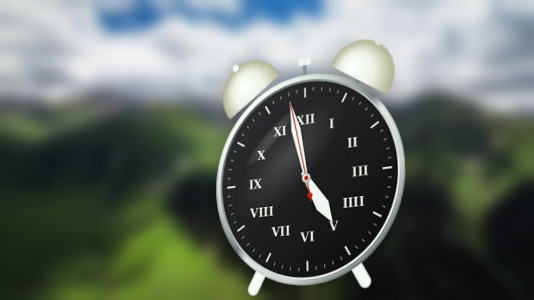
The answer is 4 h 57 min 58 s
